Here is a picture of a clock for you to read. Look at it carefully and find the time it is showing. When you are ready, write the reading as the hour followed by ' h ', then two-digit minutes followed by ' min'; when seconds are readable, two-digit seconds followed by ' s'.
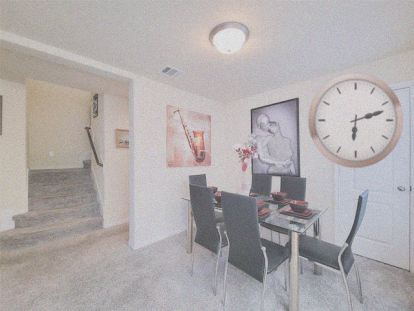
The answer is 6 h 12 min
